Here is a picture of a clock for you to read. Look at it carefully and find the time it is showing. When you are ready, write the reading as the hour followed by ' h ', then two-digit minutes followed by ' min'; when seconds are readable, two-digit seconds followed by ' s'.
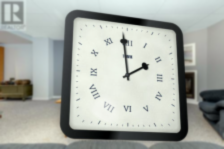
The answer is 1 h 59 min
